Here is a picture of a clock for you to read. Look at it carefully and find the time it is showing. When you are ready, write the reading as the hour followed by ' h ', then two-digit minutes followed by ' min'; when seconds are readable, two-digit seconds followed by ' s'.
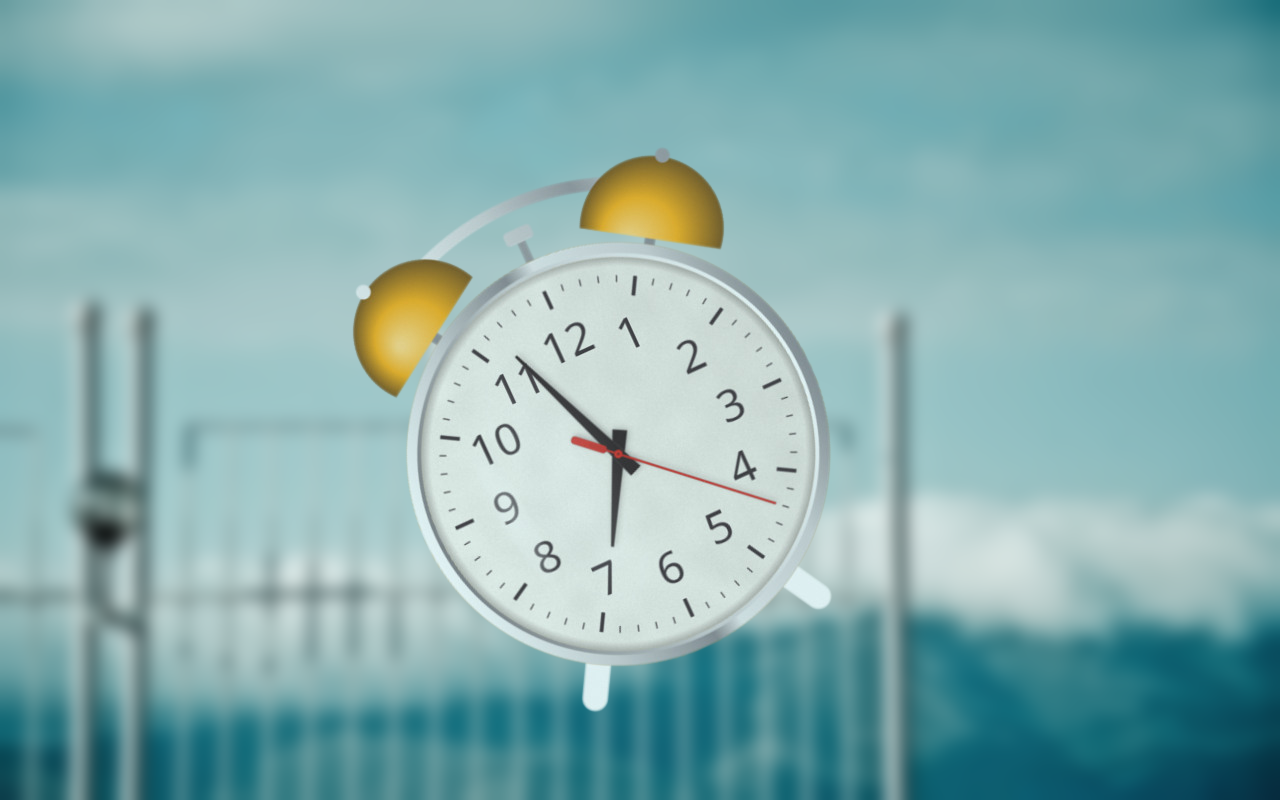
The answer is 6 h 56 min 22 s
